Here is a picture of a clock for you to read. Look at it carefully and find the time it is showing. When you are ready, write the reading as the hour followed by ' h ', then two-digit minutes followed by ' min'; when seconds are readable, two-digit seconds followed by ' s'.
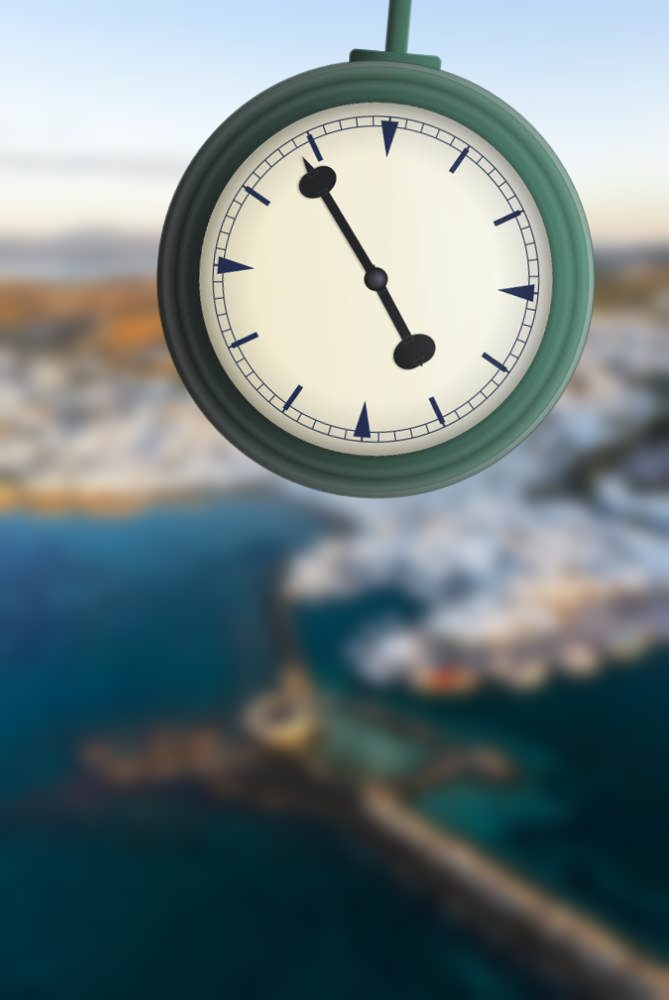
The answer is 4 h 54 min
